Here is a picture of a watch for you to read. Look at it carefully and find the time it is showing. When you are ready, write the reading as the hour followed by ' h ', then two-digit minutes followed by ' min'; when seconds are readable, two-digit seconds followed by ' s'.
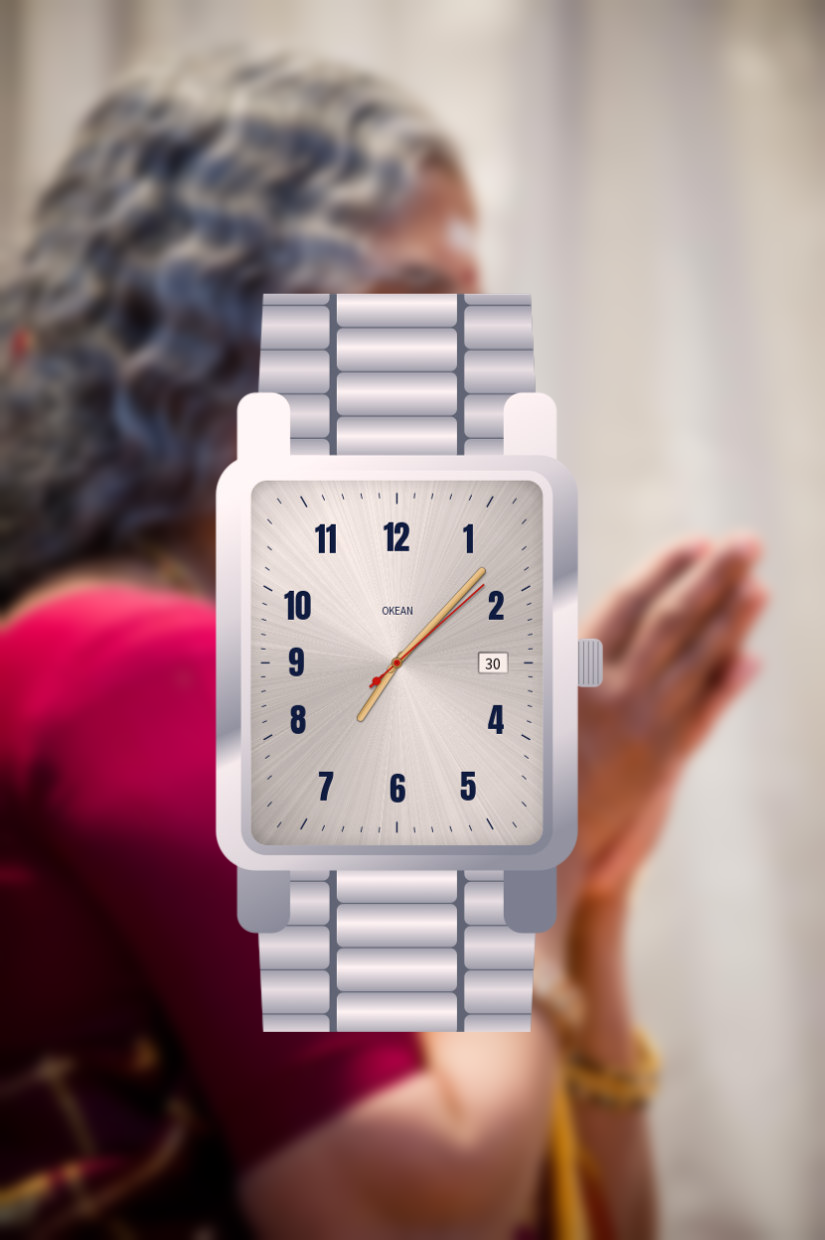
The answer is 7 h 07 min 08 s
